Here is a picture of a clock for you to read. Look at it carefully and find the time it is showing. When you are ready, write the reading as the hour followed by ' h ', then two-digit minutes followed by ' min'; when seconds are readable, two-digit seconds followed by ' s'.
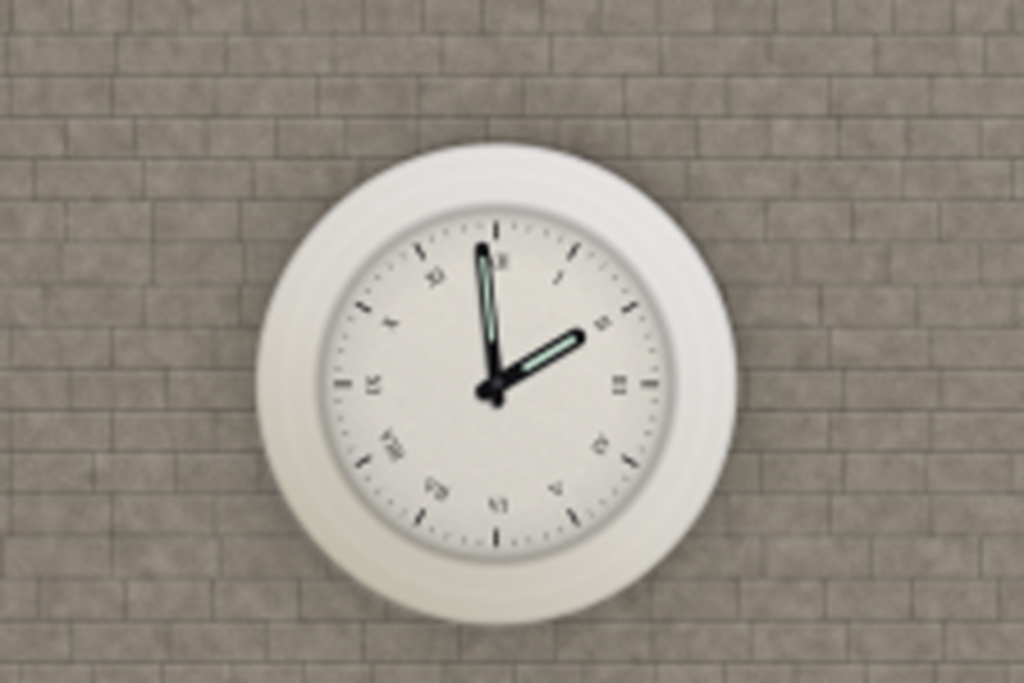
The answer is 1 h 59 min
